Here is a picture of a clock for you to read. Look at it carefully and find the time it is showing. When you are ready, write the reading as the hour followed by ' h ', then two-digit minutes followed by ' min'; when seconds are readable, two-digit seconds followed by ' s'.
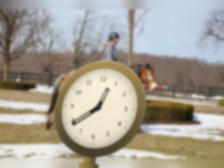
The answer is 12 h 39 min
